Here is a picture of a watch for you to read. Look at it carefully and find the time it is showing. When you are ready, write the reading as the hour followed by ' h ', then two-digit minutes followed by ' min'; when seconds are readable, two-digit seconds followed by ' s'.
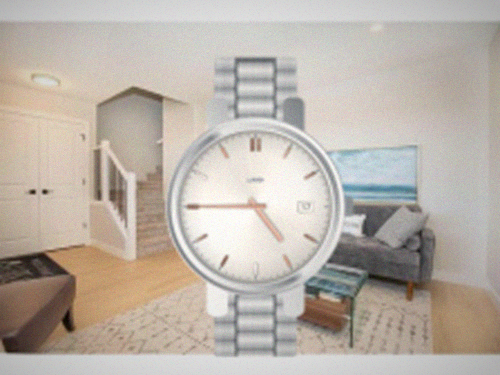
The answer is 4 h 45 min
